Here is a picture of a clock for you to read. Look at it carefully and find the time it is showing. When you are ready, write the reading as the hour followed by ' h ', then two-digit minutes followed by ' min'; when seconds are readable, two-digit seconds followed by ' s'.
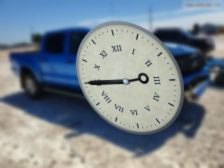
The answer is 2 h 45 min
